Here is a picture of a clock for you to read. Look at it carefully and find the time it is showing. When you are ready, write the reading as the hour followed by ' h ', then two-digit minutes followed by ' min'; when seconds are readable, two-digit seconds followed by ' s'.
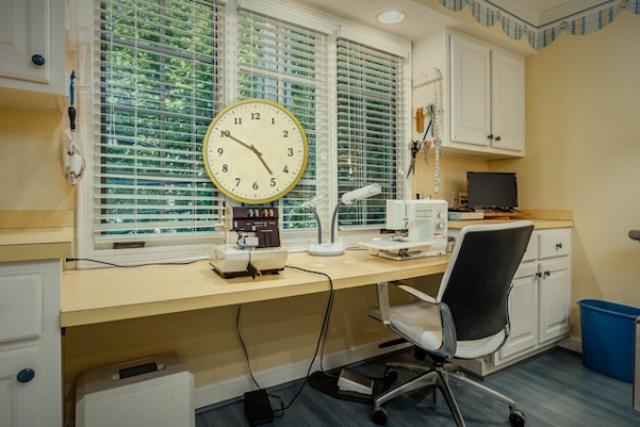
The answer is 4 h 50 min
